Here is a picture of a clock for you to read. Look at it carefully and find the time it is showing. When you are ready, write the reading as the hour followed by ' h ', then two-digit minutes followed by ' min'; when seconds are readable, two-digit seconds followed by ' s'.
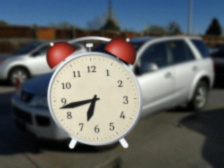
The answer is 6 h 43 min
